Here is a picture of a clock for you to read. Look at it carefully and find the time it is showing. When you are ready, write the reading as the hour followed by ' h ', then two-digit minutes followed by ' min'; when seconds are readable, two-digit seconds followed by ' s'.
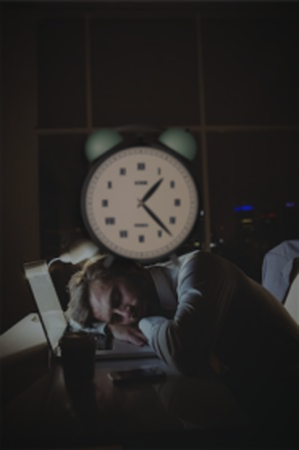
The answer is 1 h 23 min
